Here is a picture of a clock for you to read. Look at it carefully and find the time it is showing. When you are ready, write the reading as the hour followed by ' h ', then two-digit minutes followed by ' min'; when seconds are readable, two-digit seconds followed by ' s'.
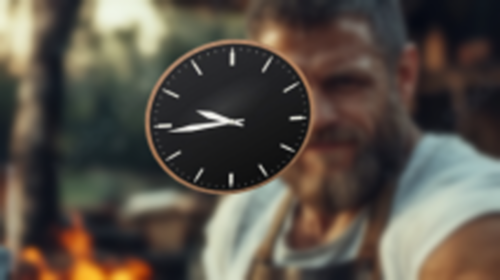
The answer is 9 h 44 min
